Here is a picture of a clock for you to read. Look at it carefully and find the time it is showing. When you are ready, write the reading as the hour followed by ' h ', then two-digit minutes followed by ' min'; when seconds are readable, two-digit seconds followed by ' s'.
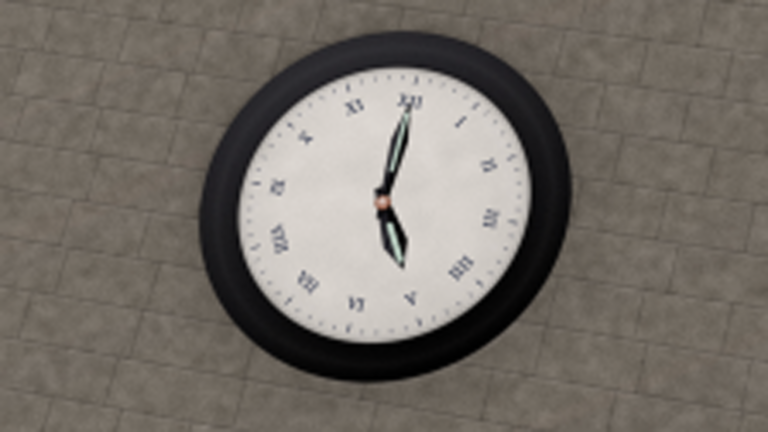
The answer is 5 h 00 min
